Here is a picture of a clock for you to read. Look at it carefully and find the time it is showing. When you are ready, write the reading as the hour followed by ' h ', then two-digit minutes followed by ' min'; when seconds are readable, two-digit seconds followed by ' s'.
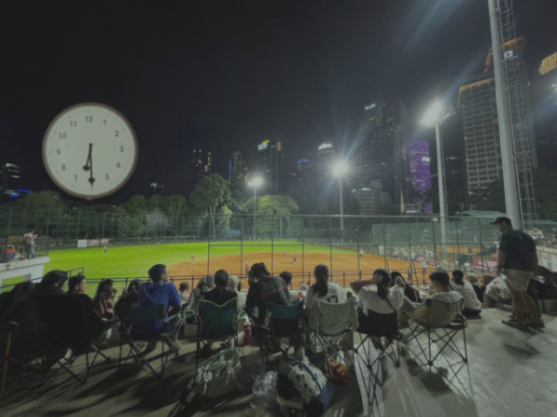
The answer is 6 h 30 min
